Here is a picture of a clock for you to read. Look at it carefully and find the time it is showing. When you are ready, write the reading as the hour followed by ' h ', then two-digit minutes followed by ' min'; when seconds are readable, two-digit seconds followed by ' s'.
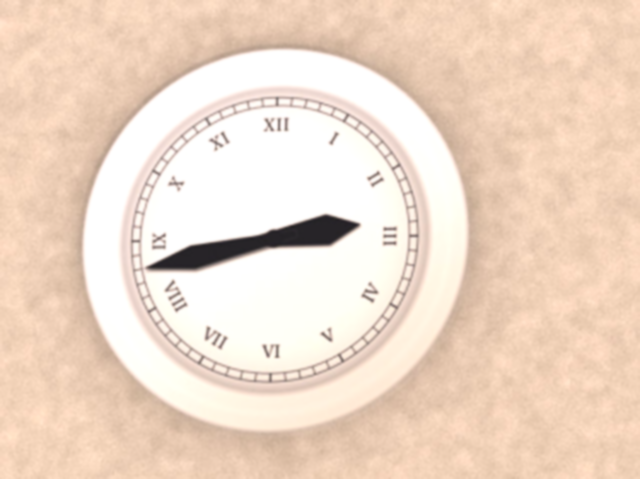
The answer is 2 h 43 min
